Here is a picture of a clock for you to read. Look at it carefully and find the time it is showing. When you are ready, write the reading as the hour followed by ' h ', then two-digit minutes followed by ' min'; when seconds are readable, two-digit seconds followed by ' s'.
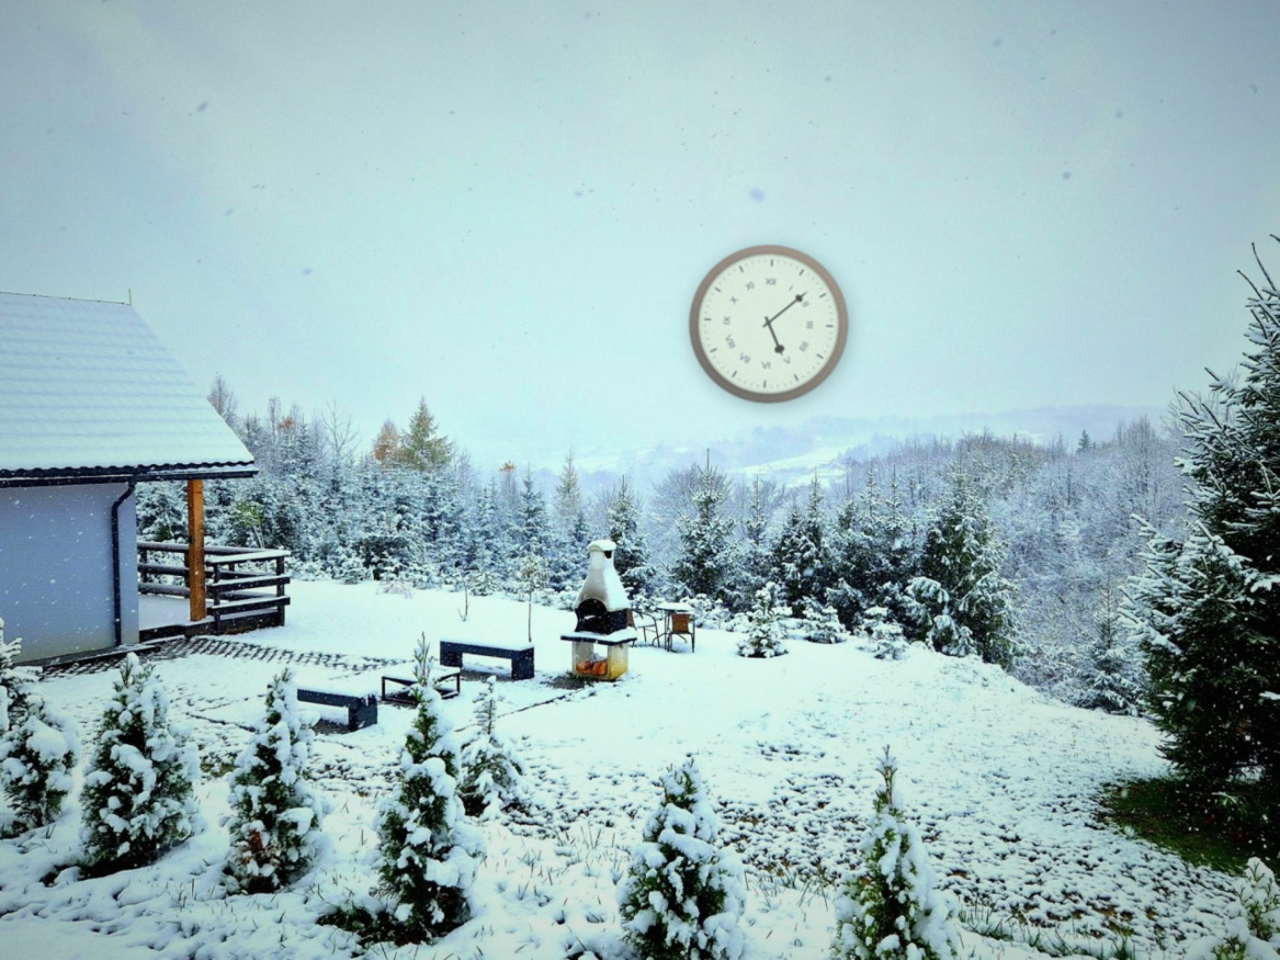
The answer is 5 h 08 min
